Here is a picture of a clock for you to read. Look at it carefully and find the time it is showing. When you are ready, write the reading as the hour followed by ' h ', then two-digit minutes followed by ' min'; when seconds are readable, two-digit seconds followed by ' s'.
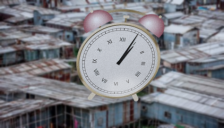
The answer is 1 h 04 min
